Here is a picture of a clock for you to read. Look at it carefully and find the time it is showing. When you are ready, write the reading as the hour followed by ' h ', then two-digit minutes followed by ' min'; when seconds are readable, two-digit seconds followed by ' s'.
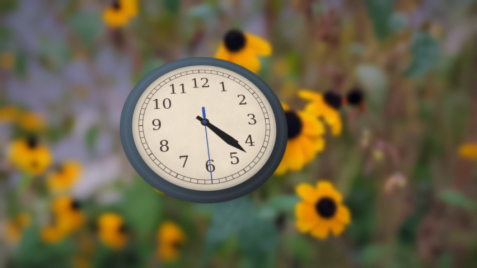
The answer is 4 h 22 min 30 s
